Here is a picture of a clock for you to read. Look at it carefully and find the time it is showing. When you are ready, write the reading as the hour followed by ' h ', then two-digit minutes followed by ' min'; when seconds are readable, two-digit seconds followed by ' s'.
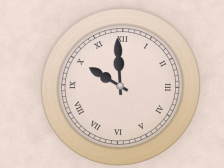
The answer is 9 h 59 min
